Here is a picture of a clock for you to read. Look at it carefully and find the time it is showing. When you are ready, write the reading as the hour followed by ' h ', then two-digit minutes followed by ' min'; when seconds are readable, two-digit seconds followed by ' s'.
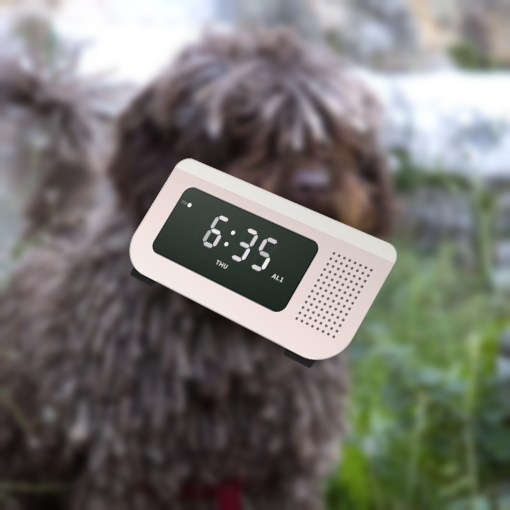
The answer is 6 h 35 min
